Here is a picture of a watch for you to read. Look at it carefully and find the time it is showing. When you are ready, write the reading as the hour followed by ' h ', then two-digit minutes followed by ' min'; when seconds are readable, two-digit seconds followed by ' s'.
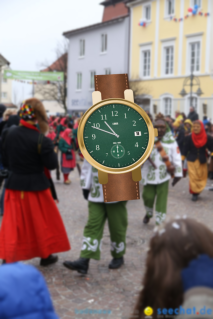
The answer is 10 h 49 min
